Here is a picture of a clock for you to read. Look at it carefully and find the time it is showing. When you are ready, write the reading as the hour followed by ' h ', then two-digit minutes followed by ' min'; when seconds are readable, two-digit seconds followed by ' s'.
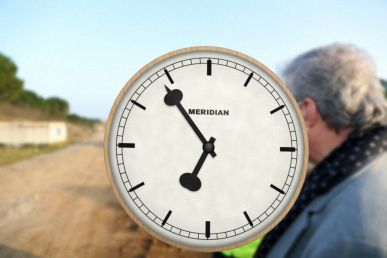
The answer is 6 h 54 min
